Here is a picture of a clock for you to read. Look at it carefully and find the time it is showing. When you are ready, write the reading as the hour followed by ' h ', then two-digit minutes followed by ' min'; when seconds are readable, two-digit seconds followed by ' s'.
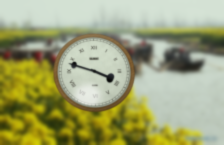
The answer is 3 h 48 min
